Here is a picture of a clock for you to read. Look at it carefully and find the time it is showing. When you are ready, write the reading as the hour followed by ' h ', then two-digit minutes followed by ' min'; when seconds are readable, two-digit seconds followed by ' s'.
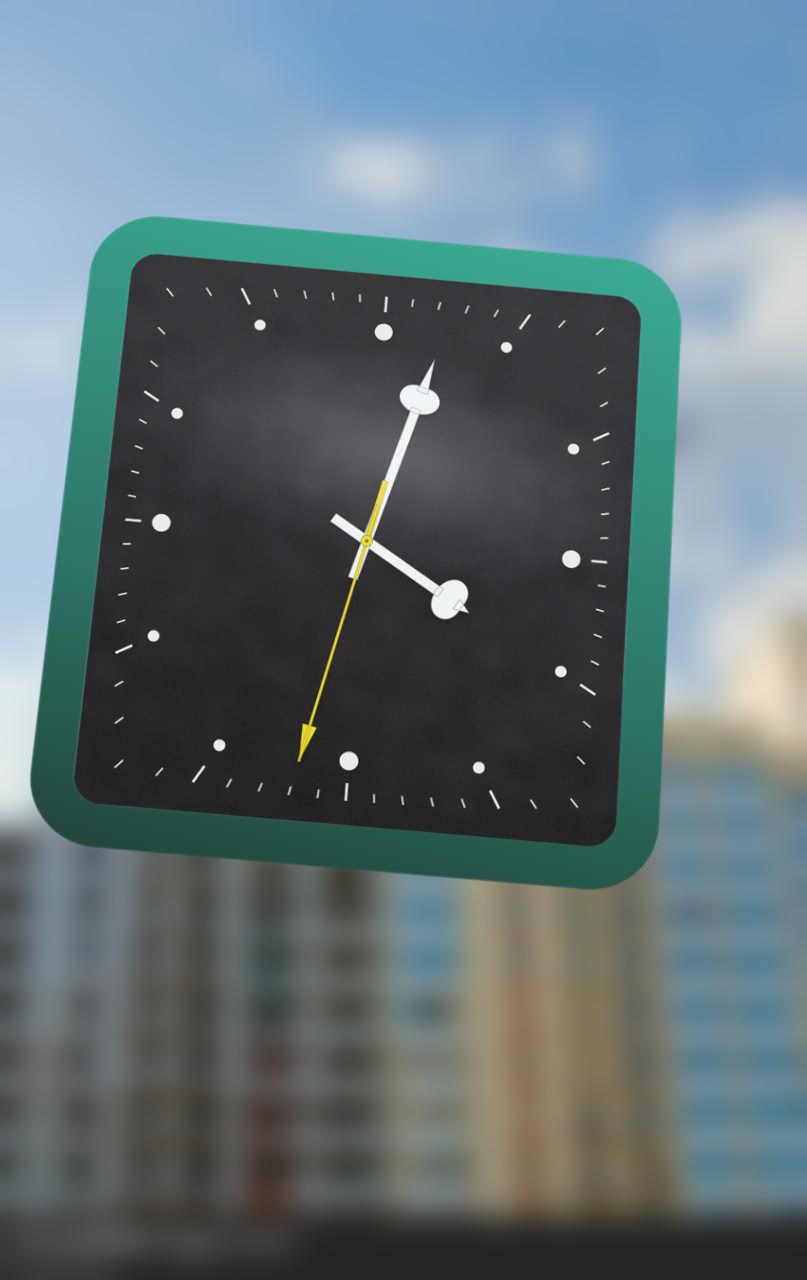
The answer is 4 h 02 min 32 s
